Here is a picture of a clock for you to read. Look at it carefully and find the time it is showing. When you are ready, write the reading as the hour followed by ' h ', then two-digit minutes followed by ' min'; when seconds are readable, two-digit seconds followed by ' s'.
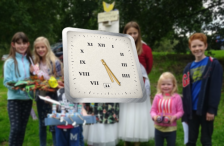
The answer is 5 h 25 min
